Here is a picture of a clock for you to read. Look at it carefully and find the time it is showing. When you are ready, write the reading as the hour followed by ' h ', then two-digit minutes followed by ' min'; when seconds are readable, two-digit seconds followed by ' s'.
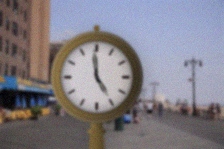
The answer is 4 h 59 min
